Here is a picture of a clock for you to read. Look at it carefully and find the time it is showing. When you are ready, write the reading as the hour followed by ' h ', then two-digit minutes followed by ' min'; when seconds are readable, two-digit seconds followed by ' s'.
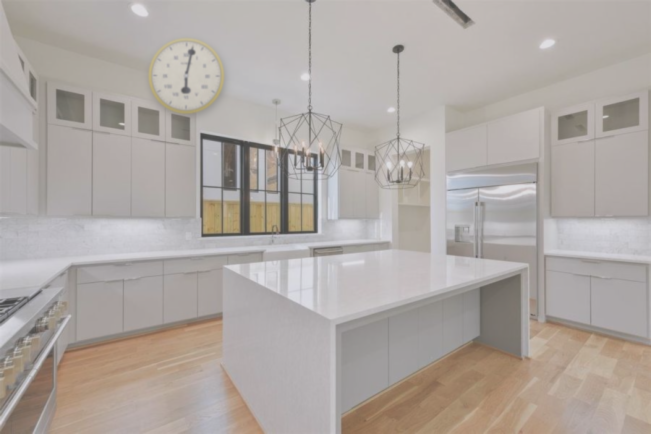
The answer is 6 h 02 min
